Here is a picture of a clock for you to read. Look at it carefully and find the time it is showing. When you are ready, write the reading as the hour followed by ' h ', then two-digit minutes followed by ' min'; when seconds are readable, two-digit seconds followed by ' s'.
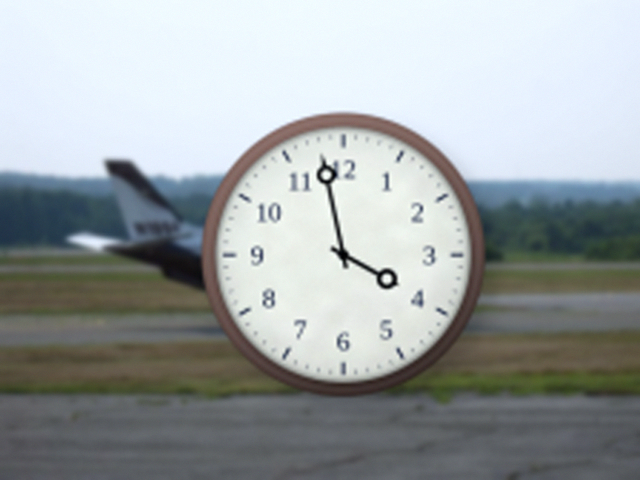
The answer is 3 h 58 min
